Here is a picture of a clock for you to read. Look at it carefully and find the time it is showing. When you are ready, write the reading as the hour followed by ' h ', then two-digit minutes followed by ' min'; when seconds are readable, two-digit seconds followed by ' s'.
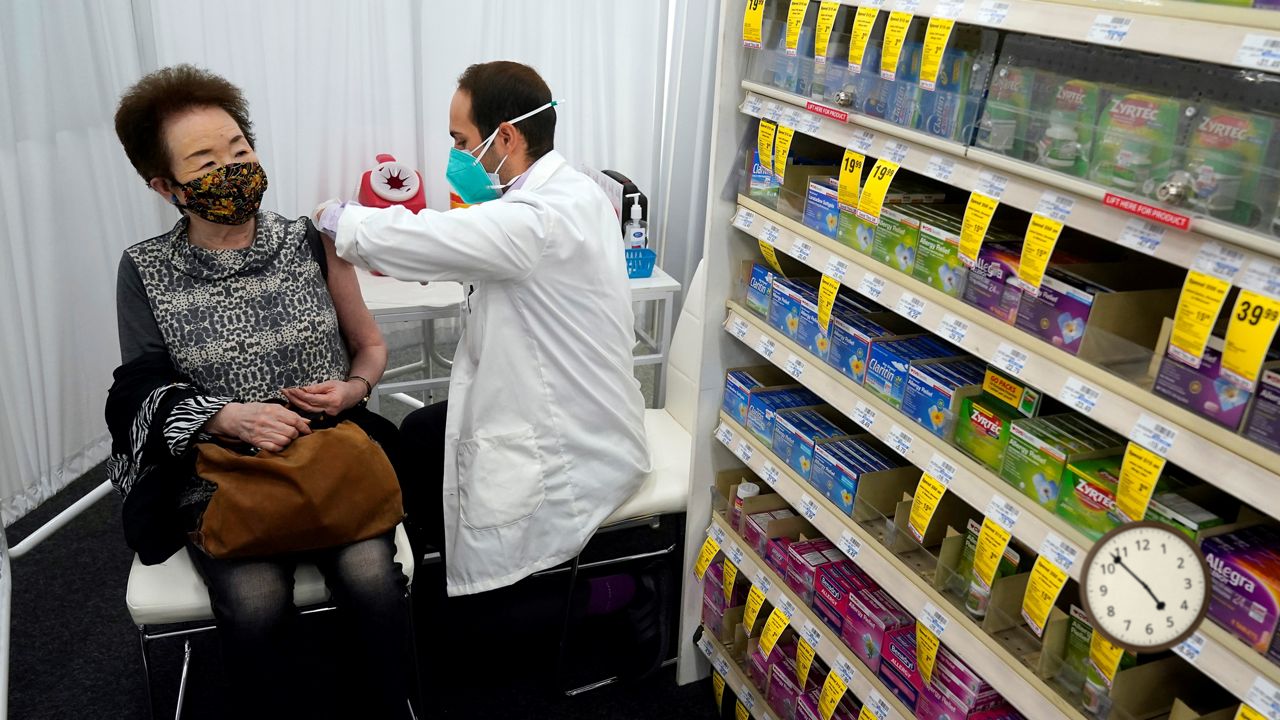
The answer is 4 h 53 min
